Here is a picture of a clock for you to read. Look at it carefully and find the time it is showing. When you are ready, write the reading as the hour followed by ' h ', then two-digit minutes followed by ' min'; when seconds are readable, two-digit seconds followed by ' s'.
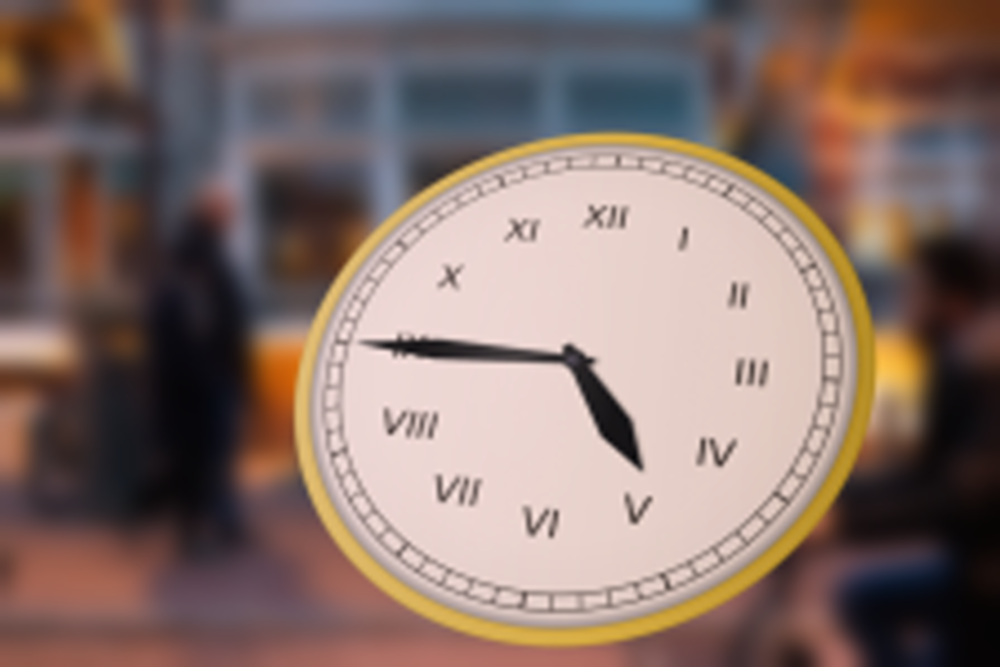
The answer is 4 h 45 min
